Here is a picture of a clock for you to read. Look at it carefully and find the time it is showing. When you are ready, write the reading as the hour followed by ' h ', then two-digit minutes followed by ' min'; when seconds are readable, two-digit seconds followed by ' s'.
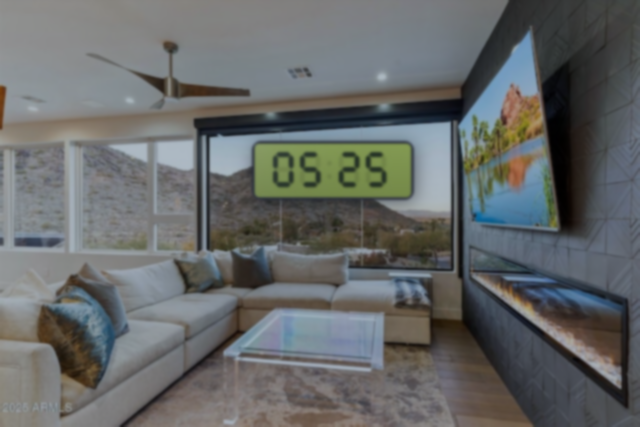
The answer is 5 h 25 min
